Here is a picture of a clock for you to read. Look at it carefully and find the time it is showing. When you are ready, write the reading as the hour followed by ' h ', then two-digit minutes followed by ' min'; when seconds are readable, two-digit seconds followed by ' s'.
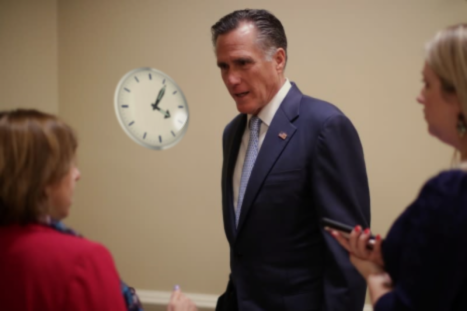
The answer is 4 h 06 min
